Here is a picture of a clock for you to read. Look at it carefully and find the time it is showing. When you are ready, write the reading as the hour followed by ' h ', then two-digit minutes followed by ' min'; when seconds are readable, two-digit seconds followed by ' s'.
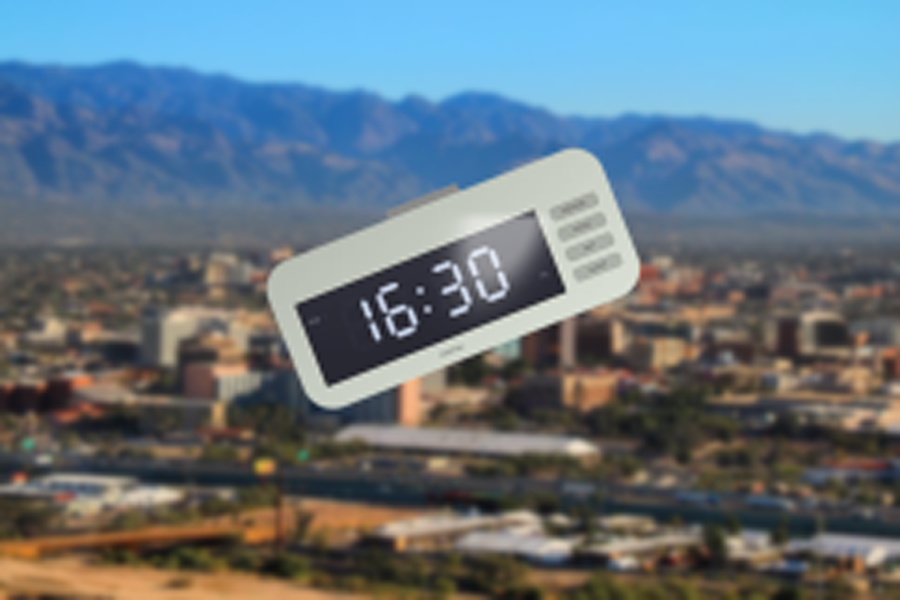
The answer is 16 h 30 min
